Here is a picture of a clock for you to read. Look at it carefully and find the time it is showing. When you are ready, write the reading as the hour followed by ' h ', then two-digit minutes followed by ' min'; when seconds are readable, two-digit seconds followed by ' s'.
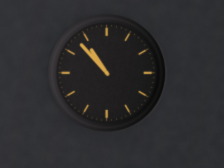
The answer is 10 h 53 min
